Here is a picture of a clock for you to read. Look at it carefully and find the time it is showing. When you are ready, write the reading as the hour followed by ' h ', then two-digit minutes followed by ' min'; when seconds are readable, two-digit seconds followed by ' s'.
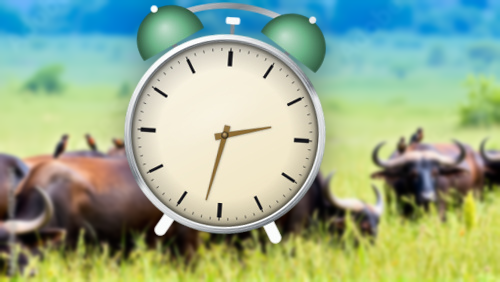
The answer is 2 h 32 min
